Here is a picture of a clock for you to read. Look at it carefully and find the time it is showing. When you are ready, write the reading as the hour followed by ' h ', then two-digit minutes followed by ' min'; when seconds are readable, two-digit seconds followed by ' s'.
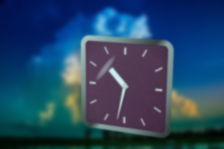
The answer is 10 h 32 min
